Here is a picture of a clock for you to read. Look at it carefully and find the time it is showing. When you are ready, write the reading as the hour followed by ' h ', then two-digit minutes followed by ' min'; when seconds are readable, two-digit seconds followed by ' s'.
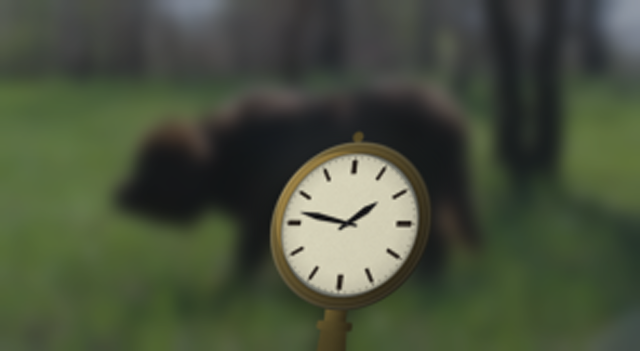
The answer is 1 h 47 min
